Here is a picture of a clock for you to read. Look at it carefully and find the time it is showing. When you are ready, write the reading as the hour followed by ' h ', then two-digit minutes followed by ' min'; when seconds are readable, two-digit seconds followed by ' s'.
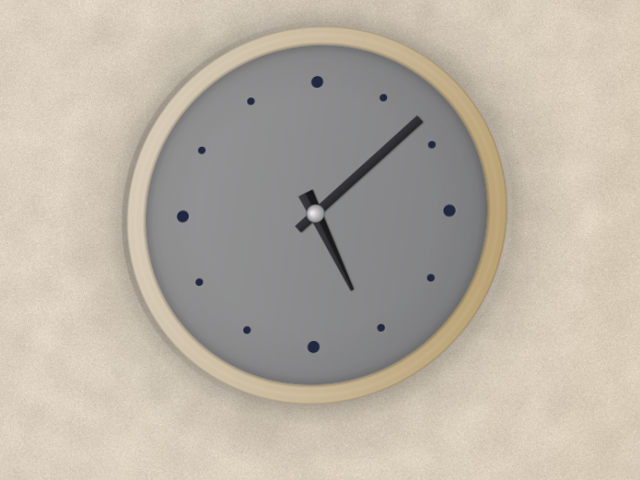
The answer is 5 h 08 min
